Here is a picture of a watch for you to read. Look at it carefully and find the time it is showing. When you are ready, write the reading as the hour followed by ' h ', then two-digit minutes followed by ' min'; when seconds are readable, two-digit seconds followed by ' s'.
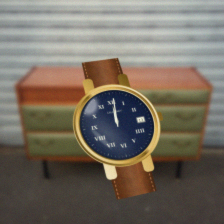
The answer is 12 h 01 min
